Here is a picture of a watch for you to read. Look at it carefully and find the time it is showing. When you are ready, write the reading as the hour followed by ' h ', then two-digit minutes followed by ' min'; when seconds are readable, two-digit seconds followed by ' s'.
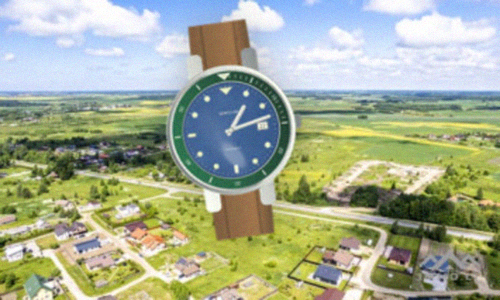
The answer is 1 h 13 min
